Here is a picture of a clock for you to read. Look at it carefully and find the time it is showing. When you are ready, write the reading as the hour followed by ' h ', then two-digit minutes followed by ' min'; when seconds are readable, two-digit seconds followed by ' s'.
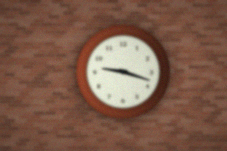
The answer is 9 h 18 min
